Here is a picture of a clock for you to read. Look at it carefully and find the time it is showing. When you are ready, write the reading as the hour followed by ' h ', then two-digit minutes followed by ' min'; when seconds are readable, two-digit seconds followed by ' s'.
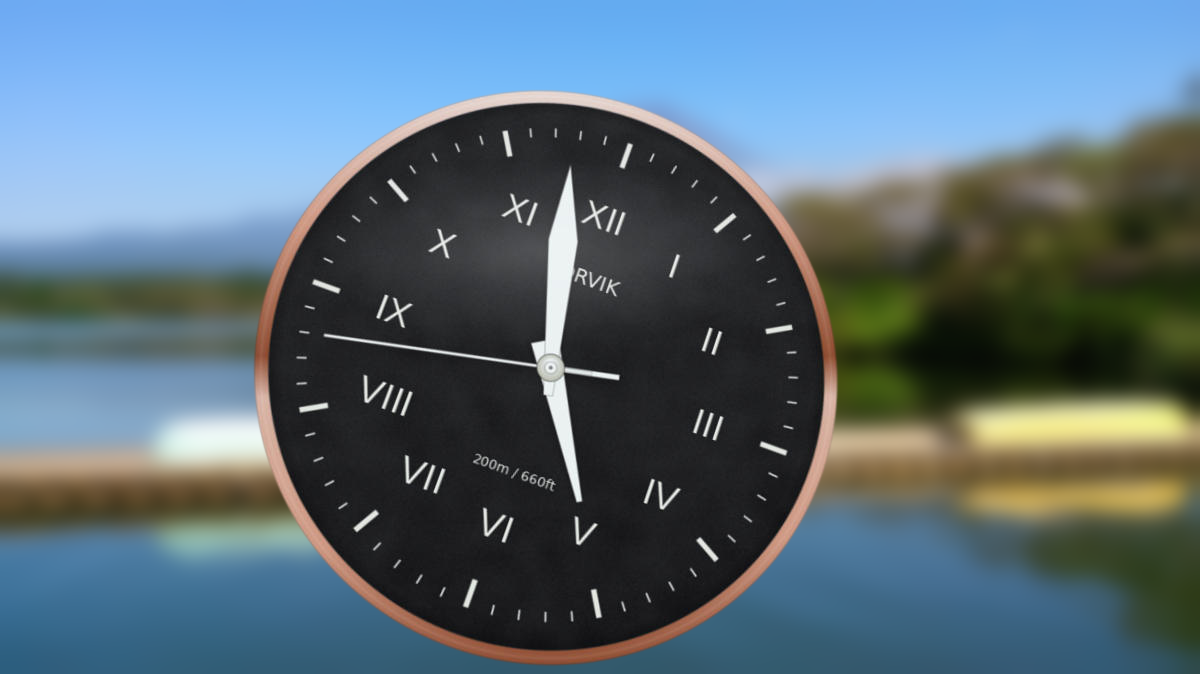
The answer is 4 h 57 min 43 s
